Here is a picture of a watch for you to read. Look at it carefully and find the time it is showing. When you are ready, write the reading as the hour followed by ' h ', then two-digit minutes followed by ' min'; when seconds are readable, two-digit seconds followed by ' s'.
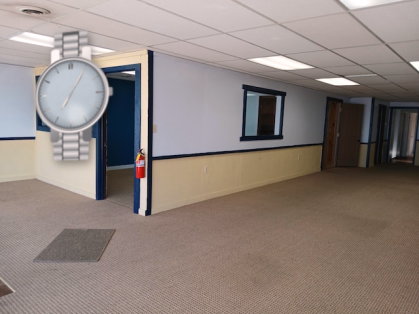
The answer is 7 h 05 min
